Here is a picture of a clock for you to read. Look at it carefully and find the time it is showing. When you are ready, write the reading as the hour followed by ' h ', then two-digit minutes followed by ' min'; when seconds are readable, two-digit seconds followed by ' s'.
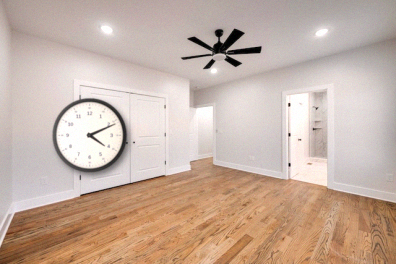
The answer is 4 h 11 min
